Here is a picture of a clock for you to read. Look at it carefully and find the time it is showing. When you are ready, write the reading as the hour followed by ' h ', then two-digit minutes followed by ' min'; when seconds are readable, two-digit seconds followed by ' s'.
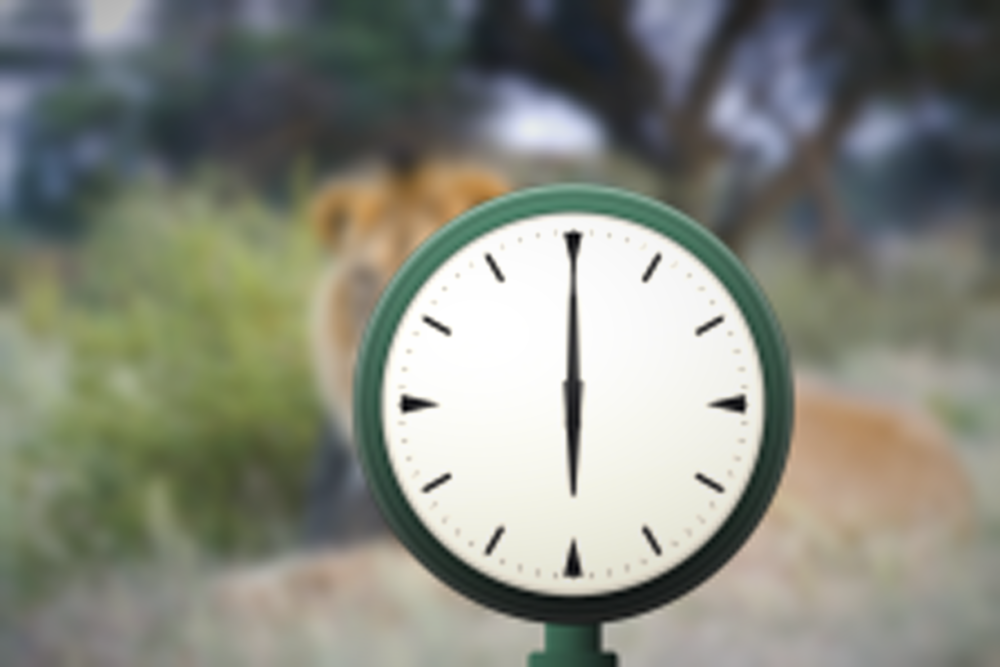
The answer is 6 h 00 min
